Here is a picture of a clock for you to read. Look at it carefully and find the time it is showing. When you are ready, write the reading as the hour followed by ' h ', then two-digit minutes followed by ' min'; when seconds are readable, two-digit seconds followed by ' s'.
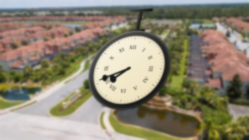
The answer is 7 h 41 min
